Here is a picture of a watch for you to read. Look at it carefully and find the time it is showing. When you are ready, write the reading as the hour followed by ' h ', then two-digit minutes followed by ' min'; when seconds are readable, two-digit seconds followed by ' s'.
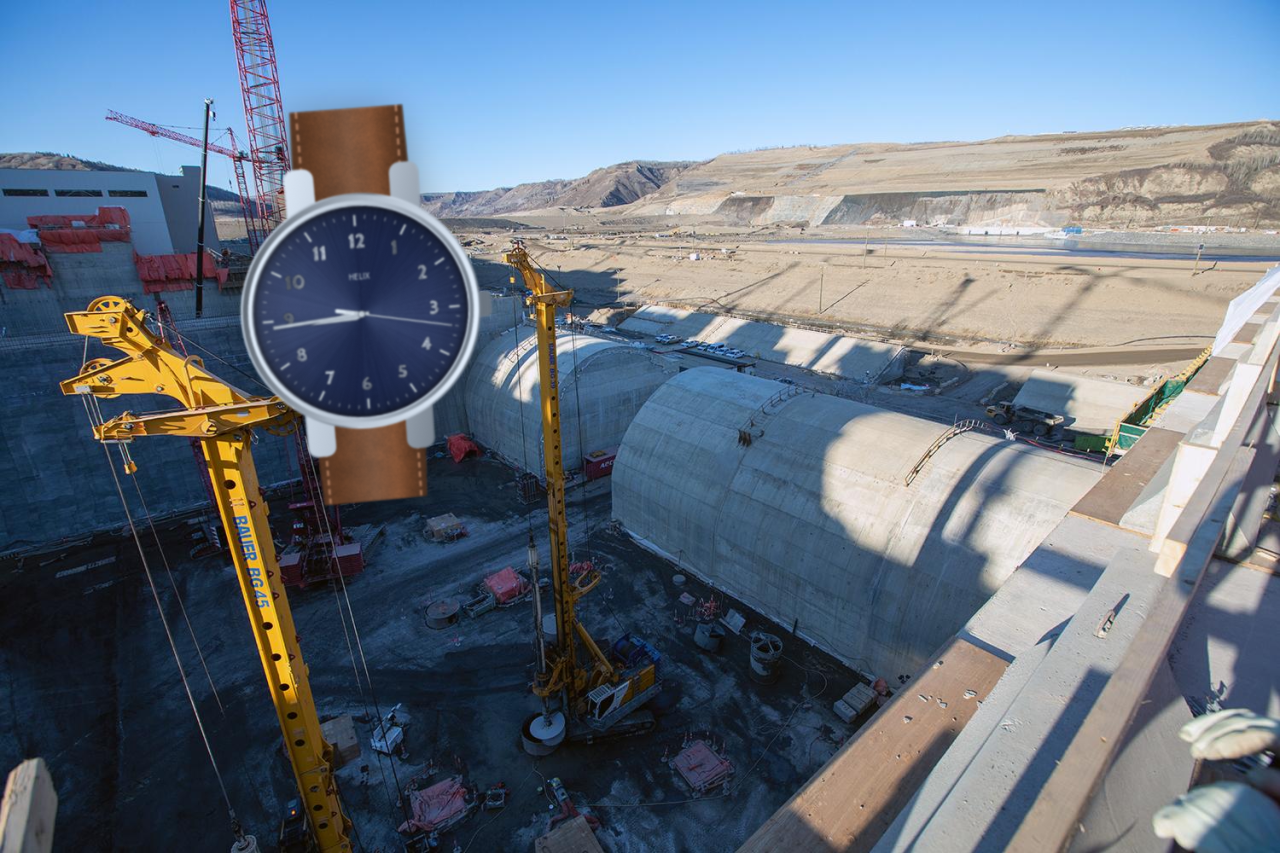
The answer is 8 h 44 min 17 s
